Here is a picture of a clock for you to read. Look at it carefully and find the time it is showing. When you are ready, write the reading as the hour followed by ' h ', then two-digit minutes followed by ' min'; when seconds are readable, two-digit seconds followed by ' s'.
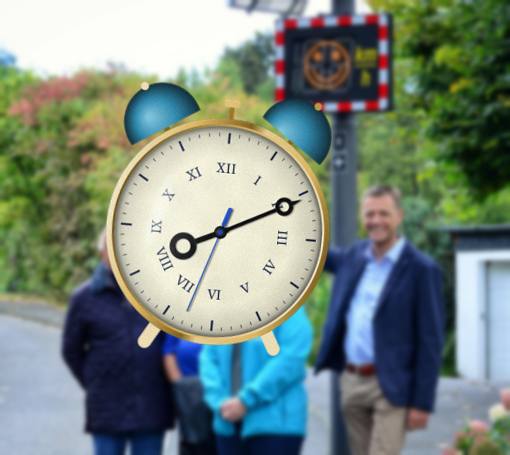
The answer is 8 h 10 min 33 s
